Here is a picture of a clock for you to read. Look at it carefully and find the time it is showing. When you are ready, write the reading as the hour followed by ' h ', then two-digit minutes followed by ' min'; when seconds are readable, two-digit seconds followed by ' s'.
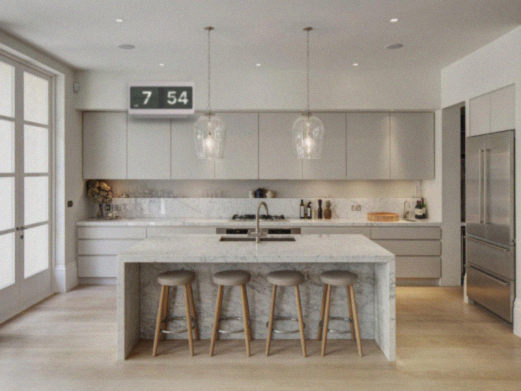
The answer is 7 h 54 min
